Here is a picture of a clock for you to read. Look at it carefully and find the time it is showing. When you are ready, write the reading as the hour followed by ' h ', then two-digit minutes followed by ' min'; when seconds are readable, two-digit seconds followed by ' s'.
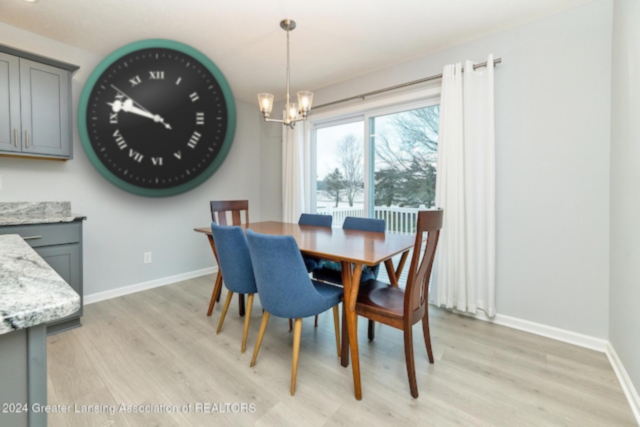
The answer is 9 h 47 min 51 s
